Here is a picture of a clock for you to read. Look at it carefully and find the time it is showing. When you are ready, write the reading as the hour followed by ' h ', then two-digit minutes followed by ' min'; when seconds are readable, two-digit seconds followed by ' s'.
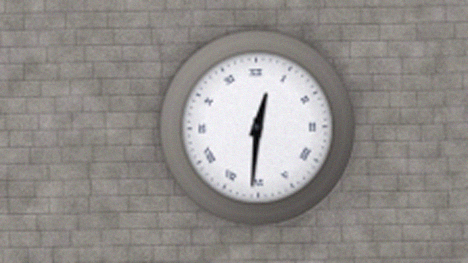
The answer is 12 h 31 min
